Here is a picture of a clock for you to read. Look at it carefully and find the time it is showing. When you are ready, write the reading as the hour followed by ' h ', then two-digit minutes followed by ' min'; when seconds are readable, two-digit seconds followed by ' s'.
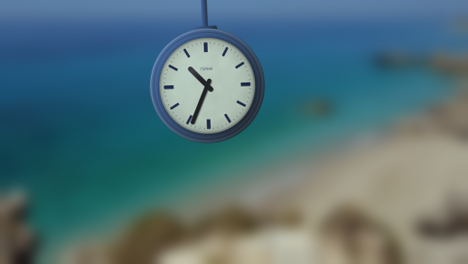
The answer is 10 h 34 min
